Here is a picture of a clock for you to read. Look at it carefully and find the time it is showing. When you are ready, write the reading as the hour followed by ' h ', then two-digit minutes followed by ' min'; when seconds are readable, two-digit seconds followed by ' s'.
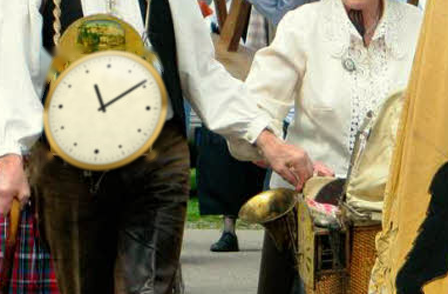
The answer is 11 h 09 min
